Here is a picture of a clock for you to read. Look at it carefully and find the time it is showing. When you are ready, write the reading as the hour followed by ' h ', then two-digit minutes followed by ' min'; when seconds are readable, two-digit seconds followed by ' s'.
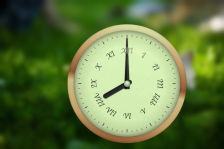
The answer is 8 h 00 min
